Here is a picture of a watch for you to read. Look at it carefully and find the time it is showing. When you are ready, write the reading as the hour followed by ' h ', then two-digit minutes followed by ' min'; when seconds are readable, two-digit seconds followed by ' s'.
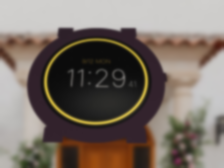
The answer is 11 h 29 min
